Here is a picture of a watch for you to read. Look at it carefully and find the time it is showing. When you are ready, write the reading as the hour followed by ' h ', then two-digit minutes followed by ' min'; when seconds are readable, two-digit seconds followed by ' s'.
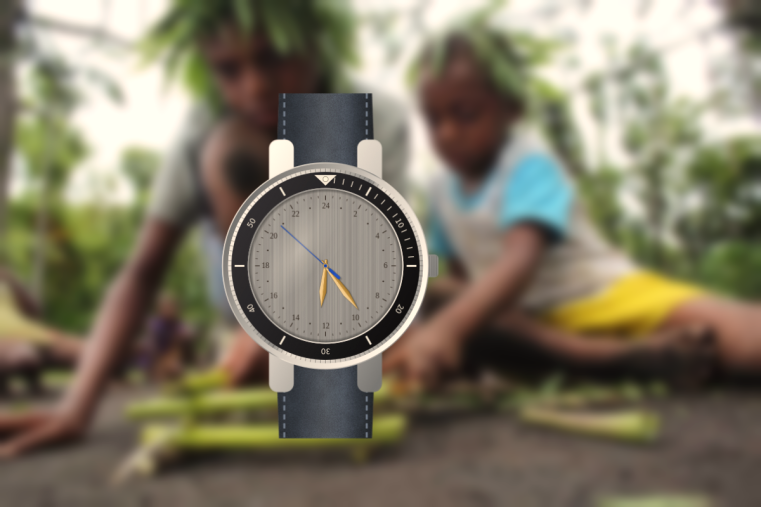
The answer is 12 h 23 min 52 s
